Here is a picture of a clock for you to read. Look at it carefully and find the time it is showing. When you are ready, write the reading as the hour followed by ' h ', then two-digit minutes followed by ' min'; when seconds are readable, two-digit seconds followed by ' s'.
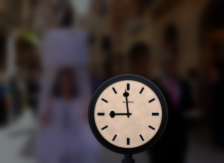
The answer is 8 h 59 min
